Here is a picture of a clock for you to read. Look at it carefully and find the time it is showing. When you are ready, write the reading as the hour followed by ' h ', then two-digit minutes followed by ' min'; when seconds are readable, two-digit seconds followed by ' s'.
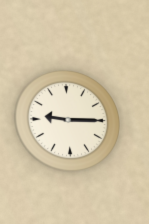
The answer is 9 h 15 min
